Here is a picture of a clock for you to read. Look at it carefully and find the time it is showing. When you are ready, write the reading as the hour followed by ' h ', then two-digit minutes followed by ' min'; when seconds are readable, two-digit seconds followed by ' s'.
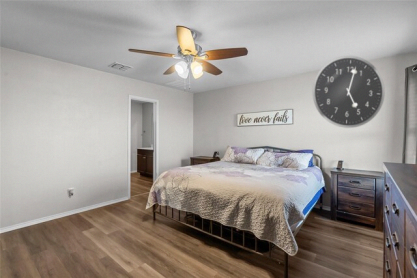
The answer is 5 h 02 min
